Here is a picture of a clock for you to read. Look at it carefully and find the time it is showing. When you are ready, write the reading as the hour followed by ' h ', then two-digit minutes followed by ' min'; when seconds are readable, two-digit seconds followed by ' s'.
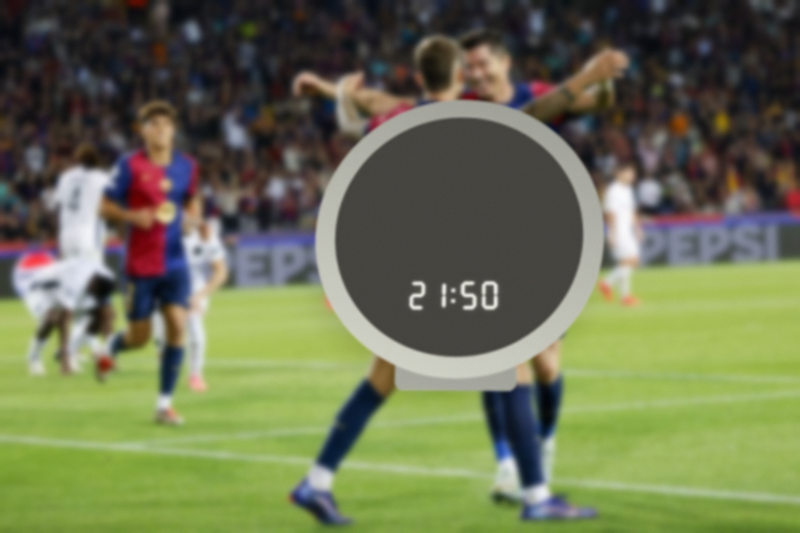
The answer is 21 h 50 min
